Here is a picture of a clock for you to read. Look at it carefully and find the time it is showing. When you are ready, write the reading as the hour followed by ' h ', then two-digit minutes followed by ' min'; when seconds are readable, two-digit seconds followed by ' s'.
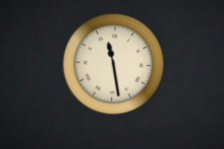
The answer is 11 h 28 min
